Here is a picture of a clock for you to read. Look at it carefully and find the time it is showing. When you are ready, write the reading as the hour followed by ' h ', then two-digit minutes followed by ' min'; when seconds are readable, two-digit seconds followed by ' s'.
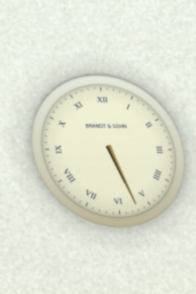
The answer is 5 h 27 min
